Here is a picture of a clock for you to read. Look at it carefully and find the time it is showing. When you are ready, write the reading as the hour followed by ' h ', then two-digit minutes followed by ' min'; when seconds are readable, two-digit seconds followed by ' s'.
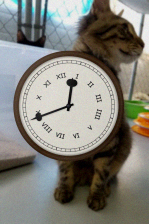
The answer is 12 h 44 min
